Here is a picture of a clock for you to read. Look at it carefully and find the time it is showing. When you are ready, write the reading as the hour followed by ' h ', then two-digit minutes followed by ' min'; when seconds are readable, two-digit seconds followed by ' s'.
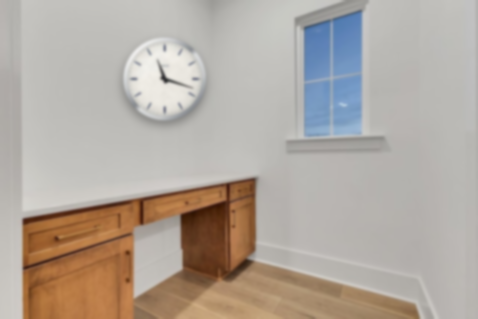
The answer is 11 h 18 min
